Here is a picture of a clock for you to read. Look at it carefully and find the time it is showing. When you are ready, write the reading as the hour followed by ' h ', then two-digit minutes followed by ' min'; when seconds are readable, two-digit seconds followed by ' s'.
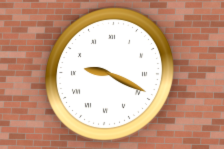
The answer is 9 h 19 min
